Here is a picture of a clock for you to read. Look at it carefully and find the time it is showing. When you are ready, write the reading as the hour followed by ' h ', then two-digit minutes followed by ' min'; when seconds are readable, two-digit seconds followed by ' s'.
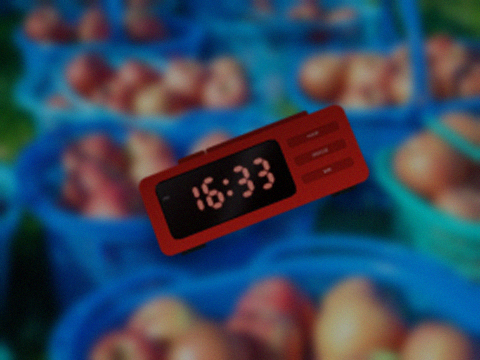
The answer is 16 h 33 min
